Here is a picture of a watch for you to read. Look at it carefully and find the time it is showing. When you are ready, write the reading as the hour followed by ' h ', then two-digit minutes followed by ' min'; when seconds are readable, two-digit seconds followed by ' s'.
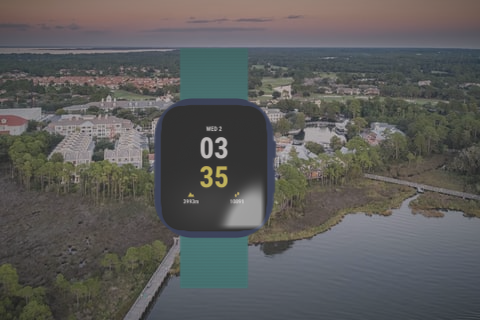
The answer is 3 h 35 min
